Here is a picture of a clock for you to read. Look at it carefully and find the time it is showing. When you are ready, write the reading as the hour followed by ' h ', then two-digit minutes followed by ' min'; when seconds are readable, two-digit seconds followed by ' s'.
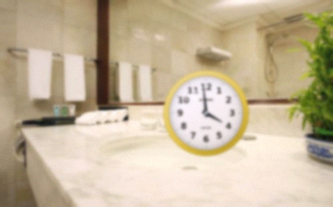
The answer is 3 h 59 min
